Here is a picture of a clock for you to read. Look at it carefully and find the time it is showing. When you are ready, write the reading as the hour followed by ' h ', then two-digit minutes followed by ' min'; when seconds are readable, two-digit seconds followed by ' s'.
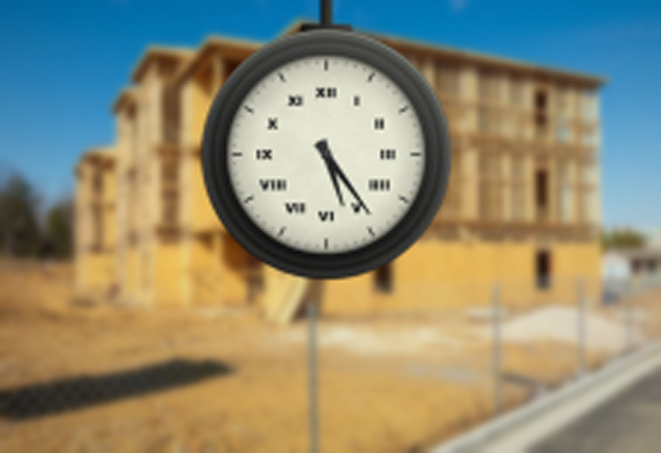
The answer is 5 h 24 min
